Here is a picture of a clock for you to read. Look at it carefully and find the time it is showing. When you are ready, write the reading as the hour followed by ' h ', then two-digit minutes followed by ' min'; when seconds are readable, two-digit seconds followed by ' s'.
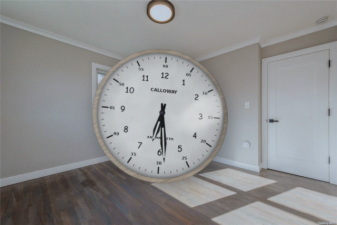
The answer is 6 h 29 min
